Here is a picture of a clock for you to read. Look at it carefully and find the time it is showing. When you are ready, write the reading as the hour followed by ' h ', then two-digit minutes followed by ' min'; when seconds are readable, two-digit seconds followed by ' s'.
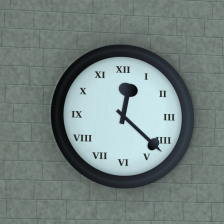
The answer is 12 h 22 min
